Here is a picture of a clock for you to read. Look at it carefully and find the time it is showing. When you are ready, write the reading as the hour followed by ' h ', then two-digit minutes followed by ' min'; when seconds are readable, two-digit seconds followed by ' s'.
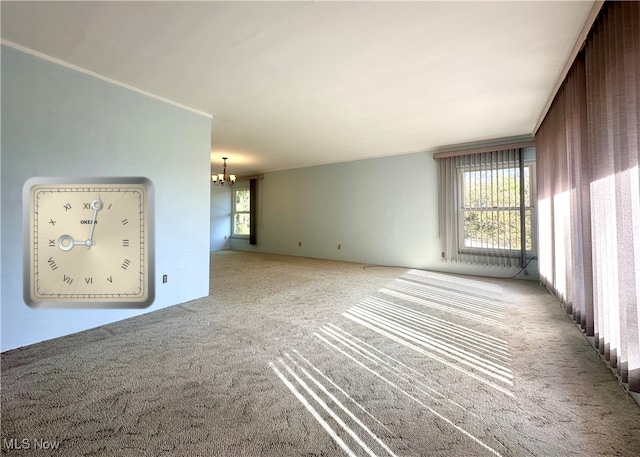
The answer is 9 h 02 min
